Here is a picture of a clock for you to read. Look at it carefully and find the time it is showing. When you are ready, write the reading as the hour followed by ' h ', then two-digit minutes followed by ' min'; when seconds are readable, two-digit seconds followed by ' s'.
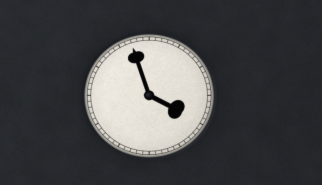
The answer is 3 h 57 min
